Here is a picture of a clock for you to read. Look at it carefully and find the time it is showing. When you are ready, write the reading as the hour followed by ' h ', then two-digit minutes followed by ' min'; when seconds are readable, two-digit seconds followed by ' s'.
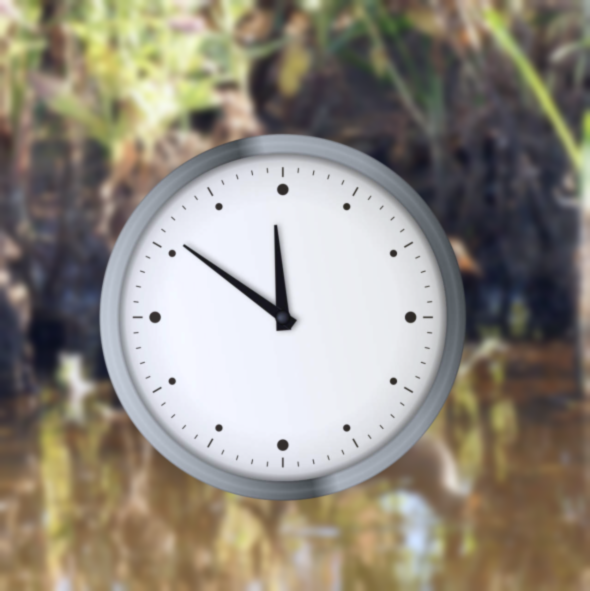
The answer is 11 h 51 min
